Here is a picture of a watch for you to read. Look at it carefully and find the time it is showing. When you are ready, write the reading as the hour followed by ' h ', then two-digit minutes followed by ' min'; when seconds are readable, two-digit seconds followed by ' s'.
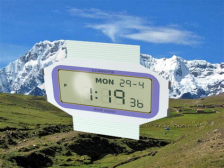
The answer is 1 h 19 min 36 s
